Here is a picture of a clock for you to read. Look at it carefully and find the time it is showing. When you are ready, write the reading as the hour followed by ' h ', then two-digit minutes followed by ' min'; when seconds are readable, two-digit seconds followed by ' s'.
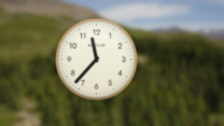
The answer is 11 h 37 min
